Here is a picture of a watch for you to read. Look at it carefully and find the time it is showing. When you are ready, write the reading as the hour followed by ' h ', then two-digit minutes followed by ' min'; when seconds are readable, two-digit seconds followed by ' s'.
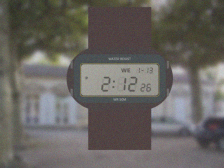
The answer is 2 h 12 min 26 s
